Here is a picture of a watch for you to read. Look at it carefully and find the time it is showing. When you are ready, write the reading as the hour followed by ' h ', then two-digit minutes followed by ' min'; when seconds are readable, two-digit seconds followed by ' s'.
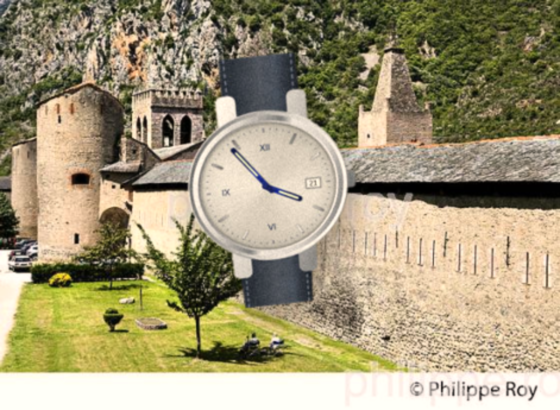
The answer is 3 h 54 min
